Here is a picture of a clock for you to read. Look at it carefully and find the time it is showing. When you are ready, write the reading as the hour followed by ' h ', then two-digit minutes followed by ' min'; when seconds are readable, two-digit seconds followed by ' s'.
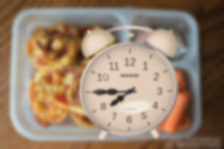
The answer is 7 h 45 min
